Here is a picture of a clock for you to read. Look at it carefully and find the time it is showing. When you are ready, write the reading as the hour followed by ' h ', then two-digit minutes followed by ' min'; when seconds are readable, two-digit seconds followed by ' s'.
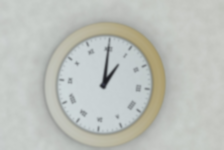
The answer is 1 h 00 min
